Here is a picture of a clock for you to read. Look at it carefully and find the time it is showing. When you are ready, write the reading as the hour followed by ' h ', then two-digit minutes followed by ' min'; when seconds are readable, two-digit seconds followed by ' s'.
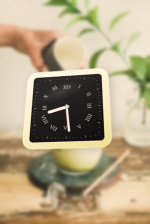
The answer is 8 h 29 min
